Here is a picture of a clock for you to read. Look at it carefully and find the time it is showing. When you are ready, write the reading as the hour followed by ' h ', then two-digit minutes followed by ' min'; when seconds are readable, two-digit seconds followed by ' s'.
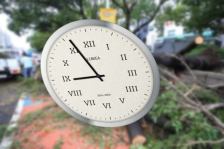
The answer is 8 h 56 min
